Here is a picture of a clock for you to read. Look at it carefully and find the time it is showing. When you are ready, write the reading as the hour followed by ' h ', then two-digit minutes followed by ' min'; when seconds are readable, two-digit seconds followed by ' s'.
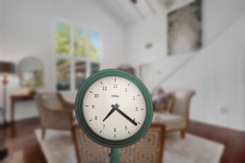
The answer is 7 h 21 min
